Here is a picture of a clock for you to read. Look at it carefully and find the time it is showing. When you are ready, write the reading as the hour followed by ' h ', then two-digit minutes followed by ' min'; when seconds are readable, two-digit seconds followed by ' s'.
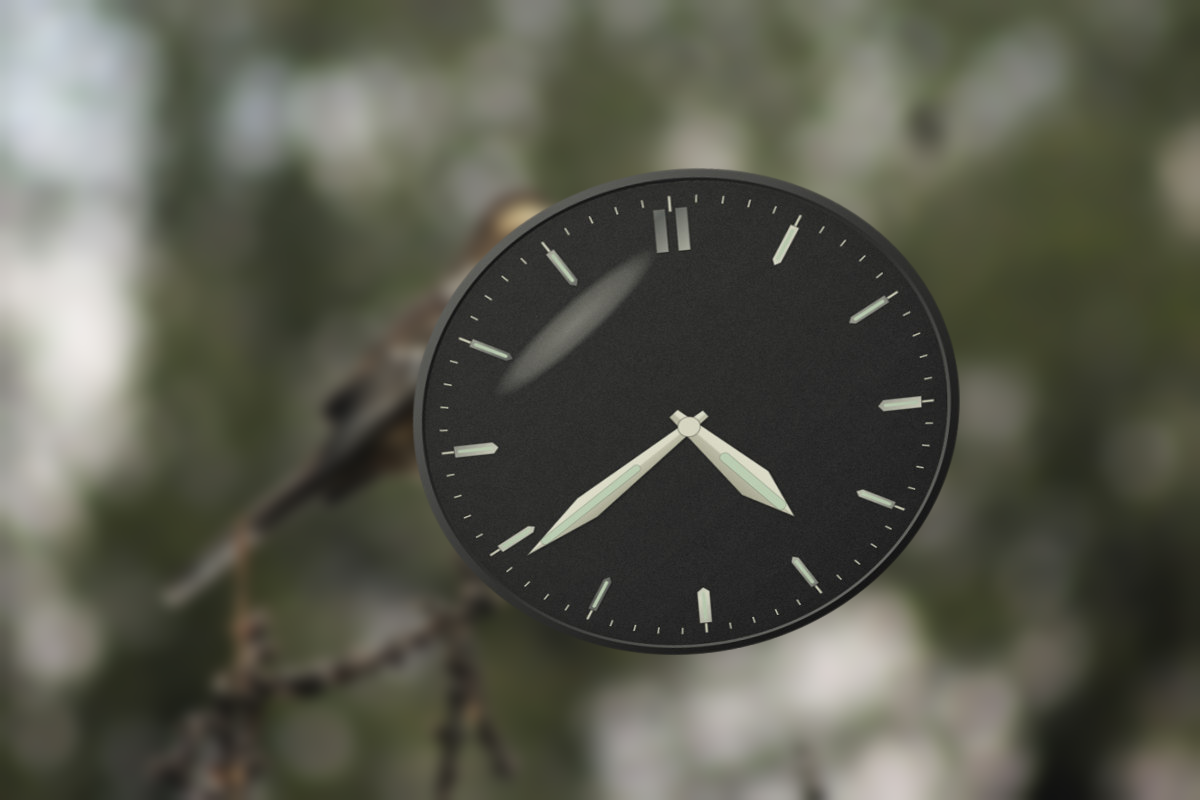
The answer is 4 h 39 min
